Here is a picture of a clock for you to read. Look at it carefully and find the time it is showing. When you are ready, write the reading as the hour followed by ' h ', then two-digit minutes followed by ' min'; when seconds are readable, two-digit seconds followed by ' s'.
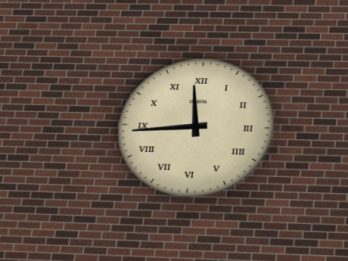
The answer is 11 h 44 min
